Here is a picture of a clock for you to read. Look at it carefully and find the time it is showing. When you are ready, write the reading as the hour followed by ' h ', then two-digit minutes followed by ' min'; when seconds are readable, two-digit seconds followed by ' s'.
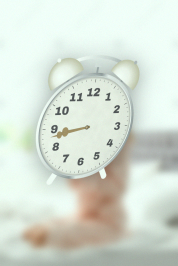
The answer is 8 h 43 min
